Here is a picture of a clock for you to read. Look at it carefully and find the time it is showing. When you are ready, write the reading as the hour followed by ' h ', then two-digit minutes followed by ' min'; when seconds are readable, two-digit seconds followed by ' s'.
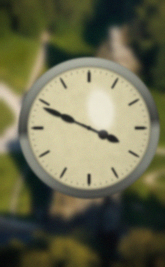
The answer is 3 h 49 min
